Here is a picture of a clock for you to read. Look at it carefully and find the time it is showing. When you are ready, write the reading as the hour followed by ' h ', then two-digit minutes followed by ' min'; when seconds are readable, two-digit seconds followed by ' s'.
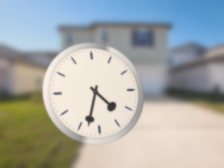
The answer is 4 h 33 min
